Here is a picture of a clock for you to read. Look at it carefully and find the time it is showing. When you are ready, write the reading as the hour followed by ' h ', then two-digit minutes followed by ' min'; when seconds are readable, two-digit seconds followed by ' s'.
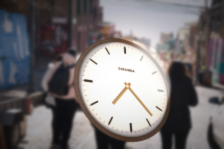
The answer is 7 h 23 min
